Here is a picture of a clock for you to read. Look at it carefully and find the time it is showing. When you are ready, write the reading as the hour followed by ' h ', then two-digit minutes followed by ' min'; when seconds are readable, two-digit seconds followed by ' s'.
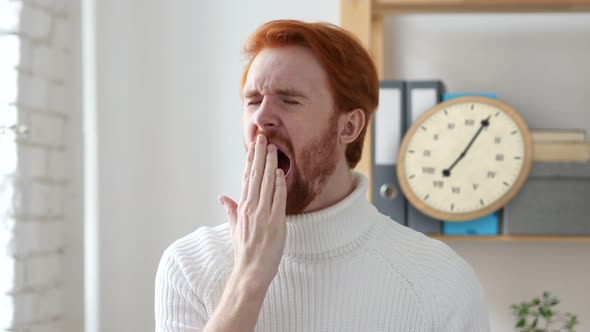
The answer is 7 h 04 min
